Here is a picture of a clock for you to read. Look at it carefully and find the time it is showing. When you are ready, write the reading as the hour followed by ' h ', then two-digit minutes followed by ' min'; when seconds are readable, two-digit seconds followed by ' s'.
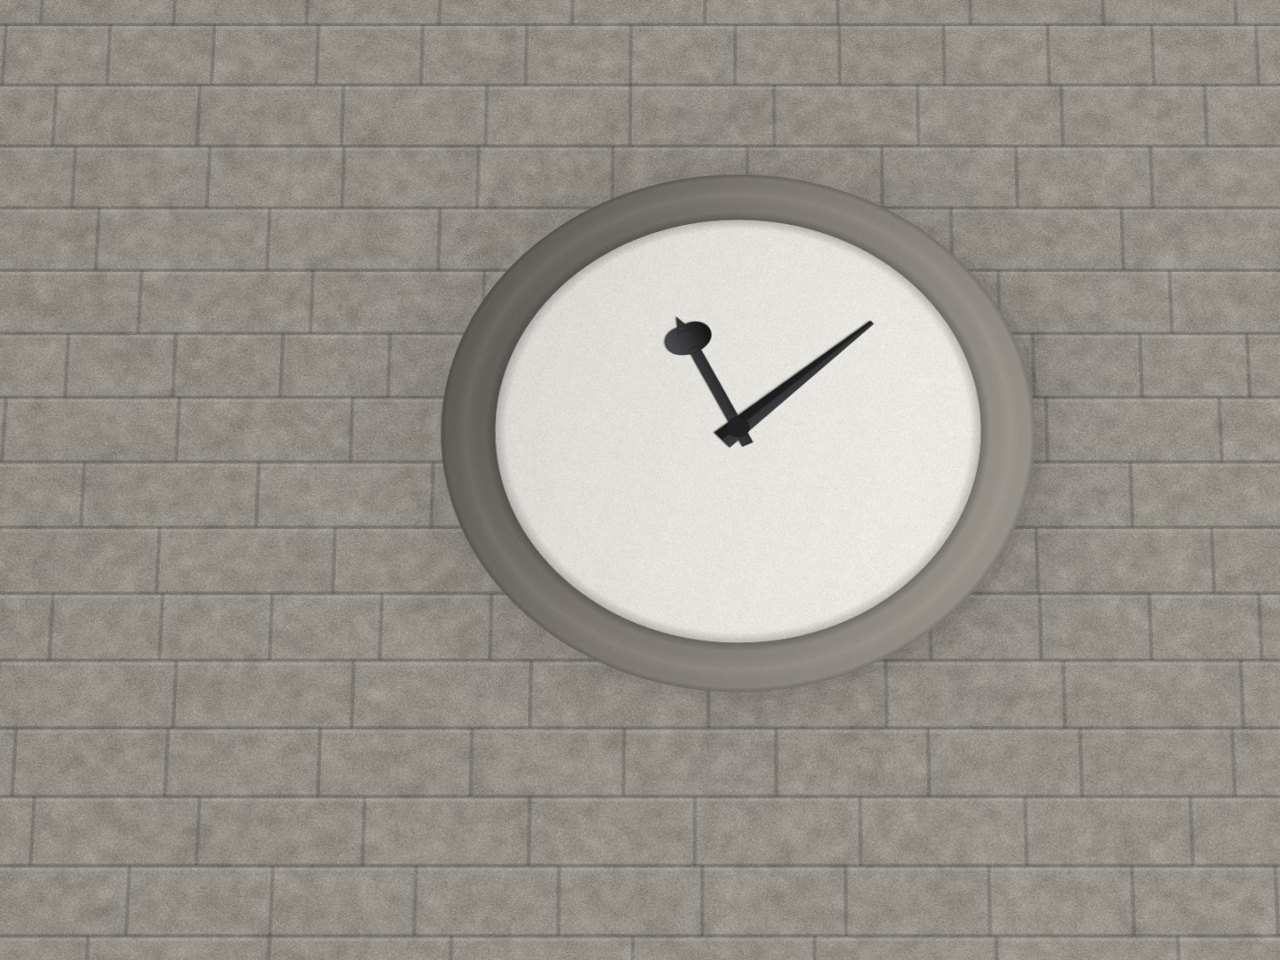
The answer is 11 h 08 min
